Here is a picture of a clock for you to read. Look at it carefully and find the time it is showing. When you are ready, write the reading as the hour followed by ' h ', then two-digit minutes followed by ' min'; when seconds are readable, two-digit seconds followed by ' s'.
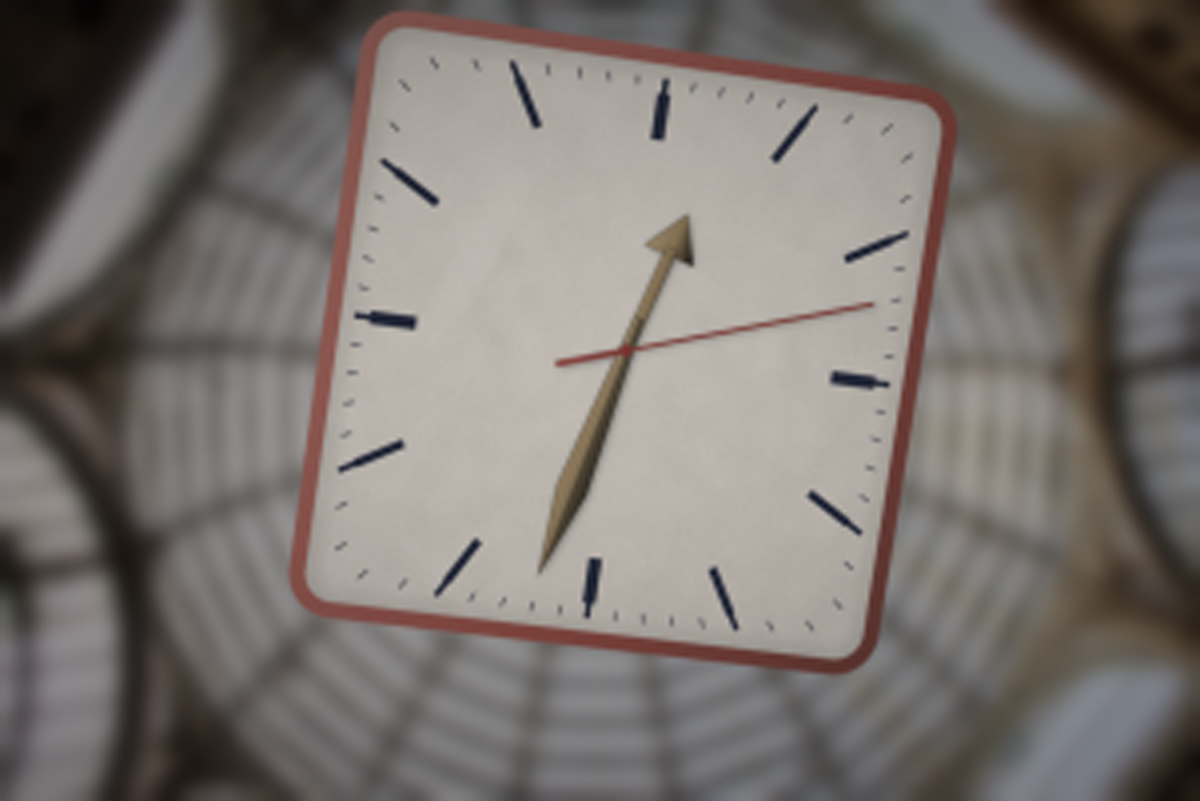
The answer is 12 h 32 min 12 s
